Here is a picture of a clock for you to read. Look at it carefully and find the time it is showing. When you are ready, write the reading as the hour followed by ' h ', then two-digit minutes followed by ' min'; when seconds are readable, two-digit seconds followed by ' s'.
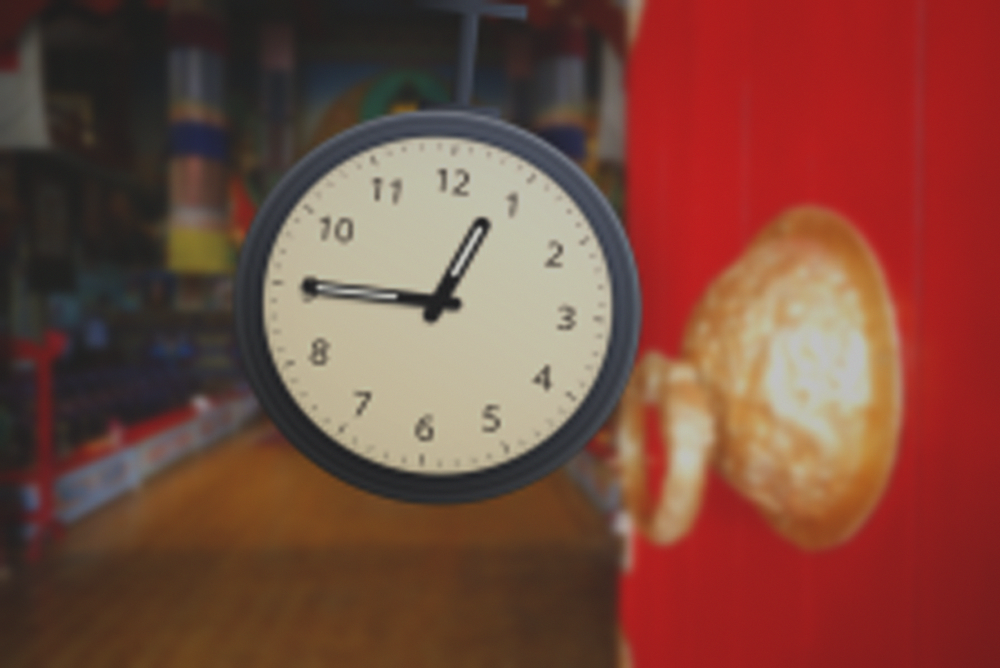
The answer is 12 h 45 min
